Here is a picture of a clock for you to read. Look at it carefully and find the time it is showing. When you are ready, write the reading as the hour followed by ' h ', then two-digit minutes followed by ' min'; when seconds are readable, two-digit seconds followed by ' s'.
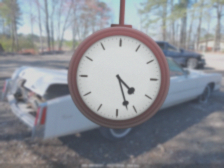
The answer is 4 h 27 min
